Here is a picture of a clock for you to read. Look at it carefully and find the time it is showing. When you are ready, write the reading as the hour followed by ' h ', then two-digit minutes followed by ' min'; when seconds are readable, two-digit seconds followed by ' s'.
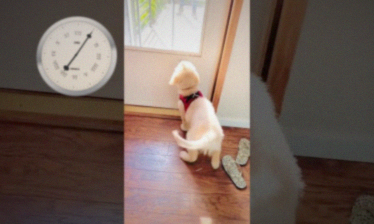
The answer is 7 h 05 min
